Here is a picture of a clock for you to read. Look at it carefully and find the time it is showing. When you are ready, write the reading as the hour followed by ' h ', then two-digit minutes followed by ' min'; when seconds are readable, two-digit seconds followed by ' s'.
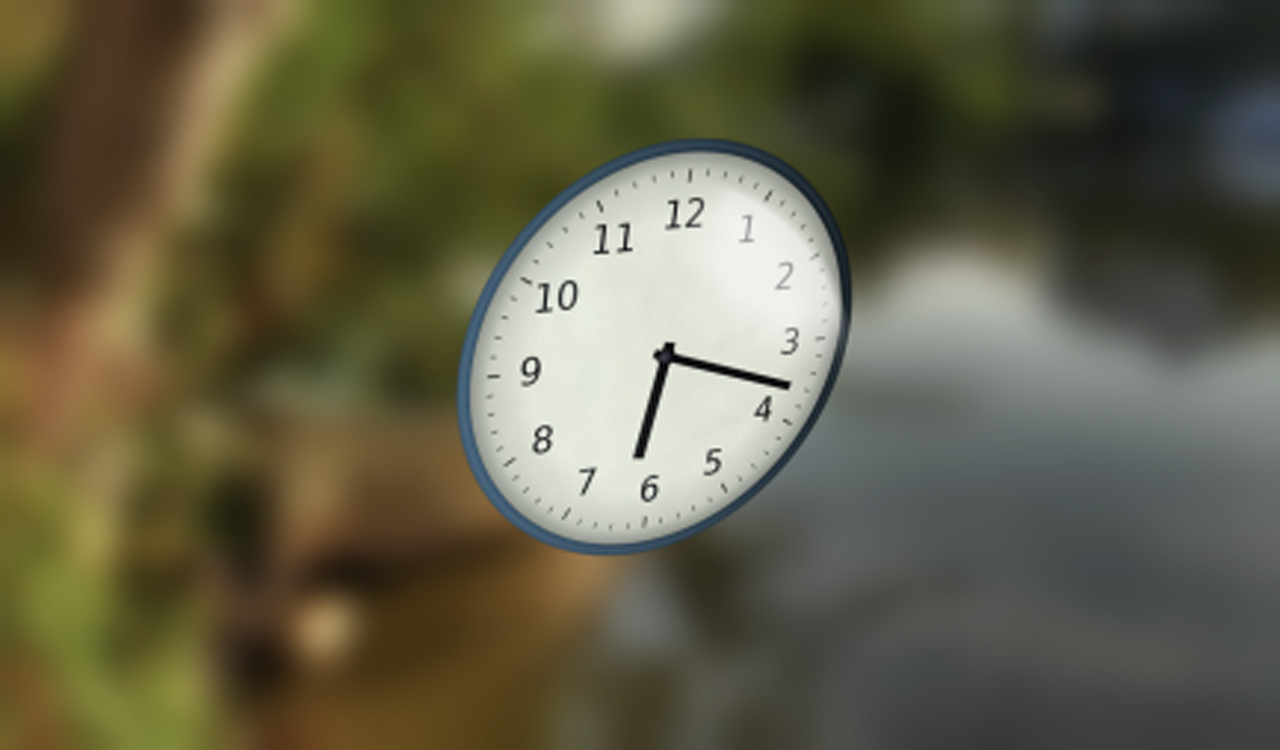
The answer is 6 h 18 min
